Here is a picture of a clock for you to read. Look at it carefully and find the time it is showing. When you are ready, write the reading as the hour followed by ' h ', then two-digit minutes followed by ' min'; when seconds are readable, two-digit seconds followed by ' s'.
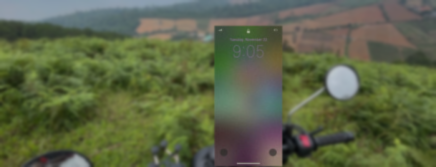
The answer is 9 h 05 min
